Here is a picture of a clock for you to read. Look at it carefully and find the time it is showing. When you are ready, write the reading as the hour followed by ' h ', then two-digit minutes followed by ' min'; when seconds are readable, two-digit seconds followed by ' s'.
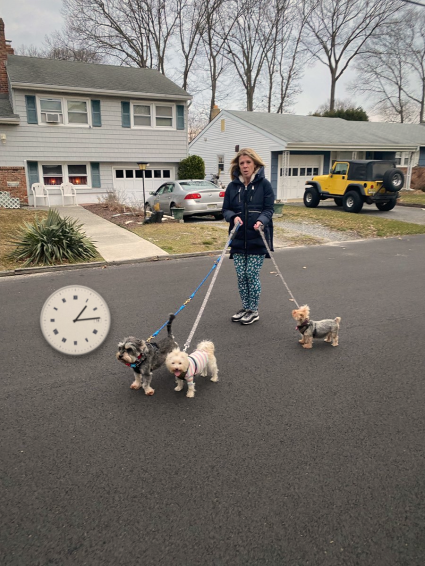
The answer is 1 h 14 min
